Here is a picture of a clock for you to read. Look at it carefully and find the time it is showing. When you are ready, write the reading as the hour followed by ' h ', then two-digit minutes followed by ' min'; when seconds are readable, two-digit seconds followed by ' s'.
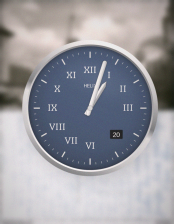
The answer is 1 h 03 min
